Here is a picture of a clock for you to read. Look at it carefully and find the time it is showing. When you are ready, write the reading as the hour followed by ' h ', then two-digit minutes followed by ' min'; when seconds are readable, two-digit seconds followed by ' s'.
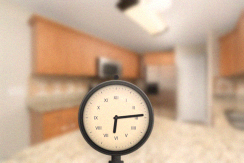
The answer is 6 h 14 min
